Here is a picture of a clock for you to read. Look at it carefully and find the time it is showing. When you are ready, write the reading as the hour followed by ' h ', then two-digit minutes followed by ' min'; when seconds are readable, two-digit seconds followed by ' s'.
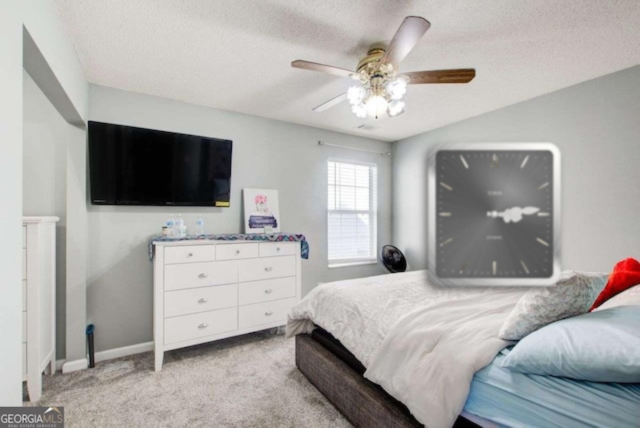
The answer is 3 h 14 min
